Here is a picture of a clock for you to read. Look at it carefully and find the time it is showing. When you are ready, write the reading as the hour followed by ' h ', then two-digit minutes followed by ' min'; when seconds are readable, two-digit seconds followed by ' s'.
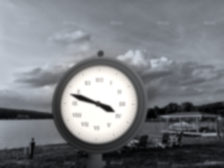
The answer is 3 h 48 min
